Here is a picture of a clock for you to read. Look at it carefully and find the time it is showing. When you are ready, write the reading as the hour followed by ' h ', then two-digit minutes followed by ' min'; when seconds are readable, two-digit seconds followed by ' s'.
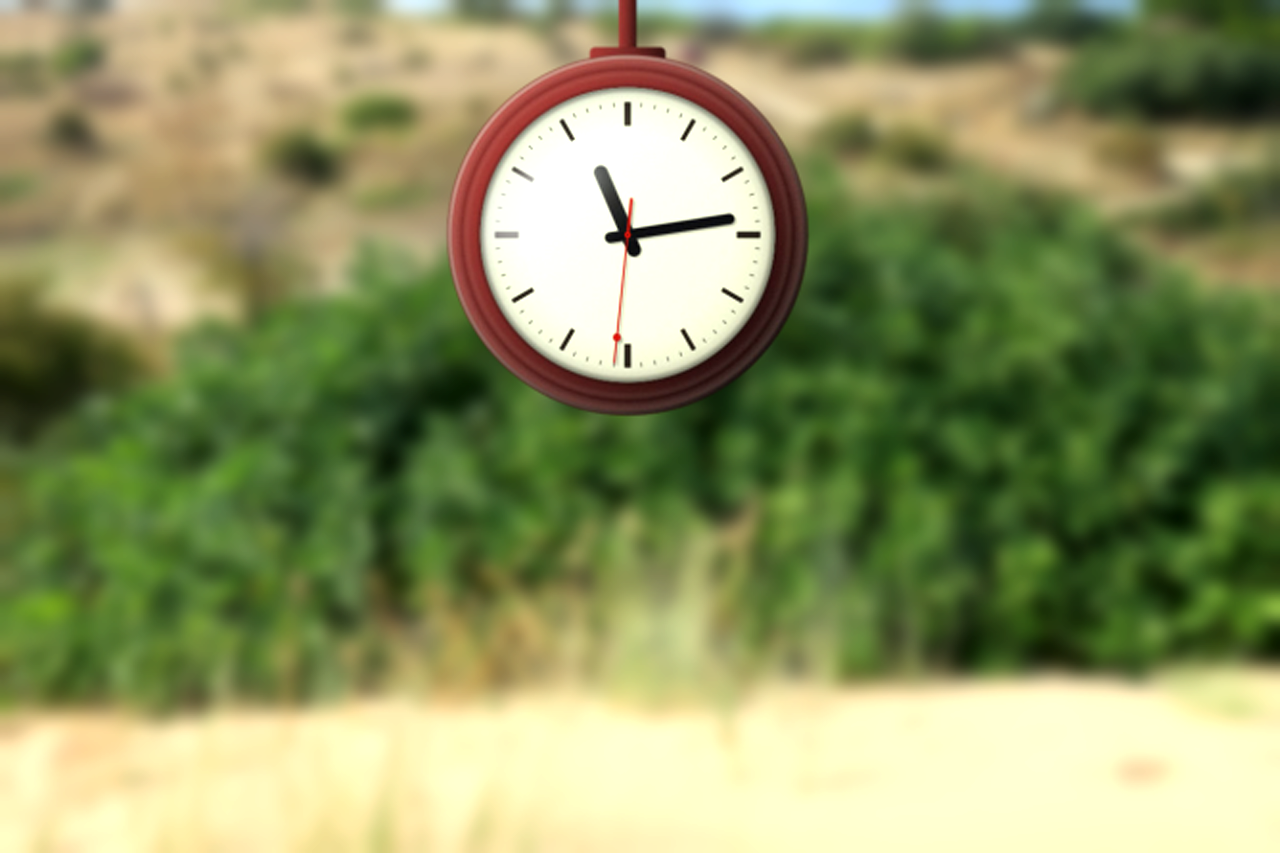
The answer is 11 h 13 min 31 s
